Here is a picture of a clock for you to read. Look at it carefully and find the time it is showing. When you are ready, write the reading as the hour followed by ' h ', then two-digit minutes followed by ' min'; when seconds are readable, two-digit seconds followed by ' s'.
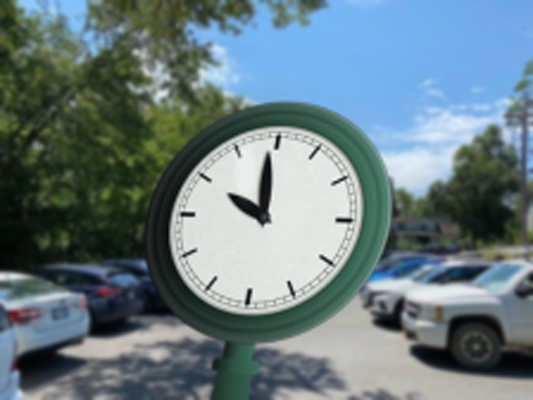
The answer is 9 h 59 min
